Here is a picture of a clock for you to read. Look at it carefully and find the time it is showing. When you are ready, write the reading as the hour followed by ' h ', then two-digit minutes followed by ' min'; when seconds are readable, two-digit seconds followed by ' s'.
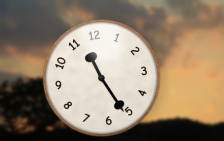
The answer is 11 h 26 min
